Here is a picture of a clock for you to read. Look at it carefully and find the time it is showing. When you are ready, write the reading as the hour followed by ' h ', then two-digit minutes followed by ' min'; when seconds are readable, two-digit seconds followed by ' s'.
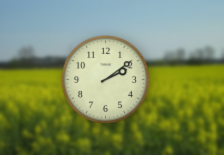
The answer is 2 h 09 min
